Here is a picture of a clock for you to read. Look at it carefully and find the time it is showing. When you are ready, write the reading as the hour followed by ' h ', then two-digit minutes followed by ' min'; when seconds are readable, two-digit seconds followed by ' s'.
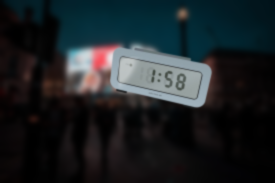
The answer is 1 h 58 min
